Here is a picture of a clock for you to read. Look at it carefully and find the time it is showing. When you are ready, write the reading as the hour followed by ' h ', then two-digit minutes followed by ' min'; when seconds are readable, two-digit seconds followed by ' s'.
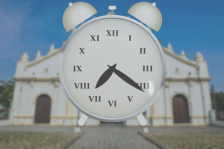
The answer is 7 h 21 min
